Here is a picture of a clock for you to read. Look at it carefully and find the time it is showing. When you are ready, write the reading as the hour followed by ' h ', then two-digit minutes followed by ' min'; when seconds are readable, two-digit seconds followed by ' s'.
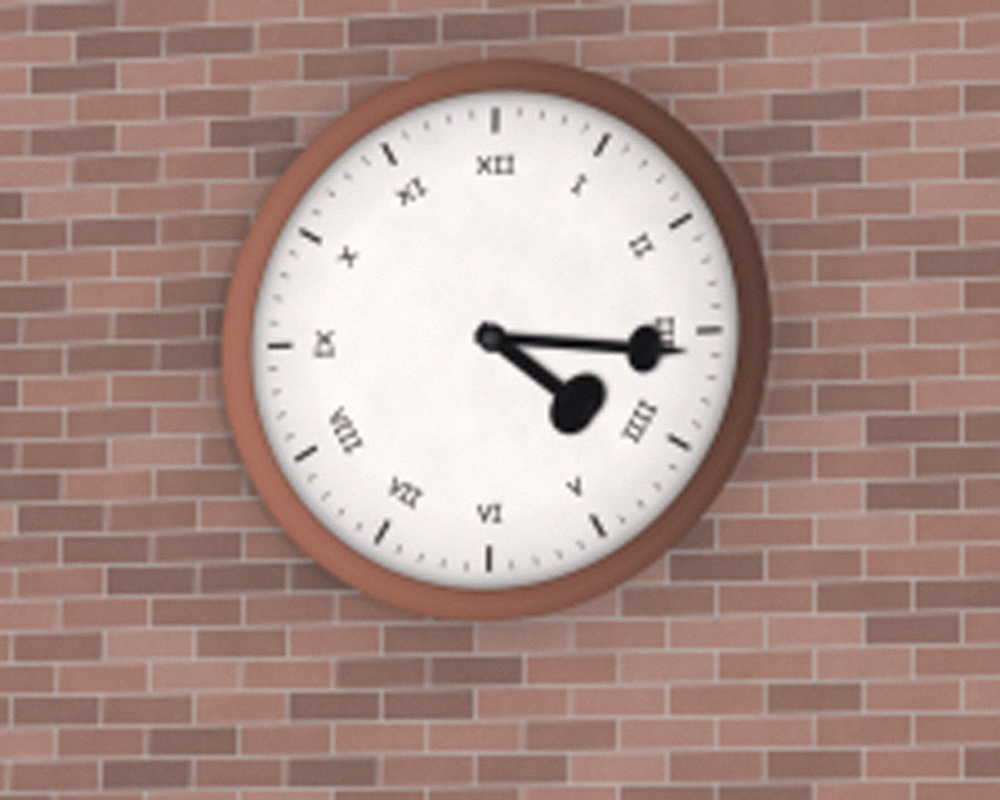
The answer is 4 h 16 min
